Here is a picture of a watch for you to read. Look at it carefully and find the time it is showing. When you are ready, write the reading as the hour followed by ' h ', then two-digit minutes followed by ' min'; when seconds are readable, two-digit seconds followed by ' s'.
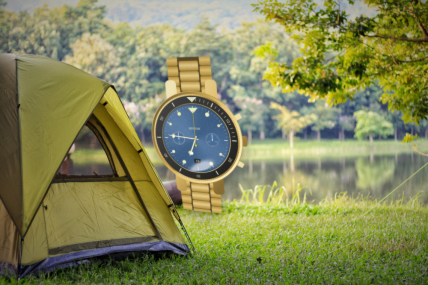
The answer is 6 h 46 min
